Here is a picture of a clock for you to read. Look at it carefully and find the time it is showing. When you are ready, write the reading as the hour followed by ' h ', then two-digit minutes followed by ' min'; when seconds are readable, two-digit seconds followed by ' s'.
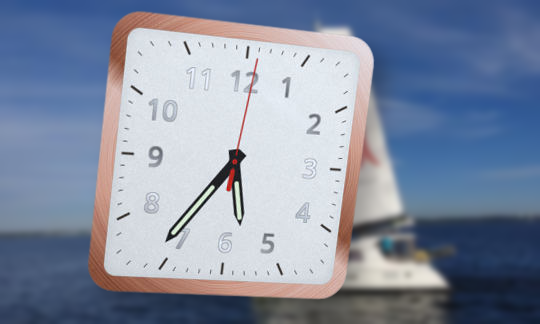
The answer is 5 h 36 min 01 s
